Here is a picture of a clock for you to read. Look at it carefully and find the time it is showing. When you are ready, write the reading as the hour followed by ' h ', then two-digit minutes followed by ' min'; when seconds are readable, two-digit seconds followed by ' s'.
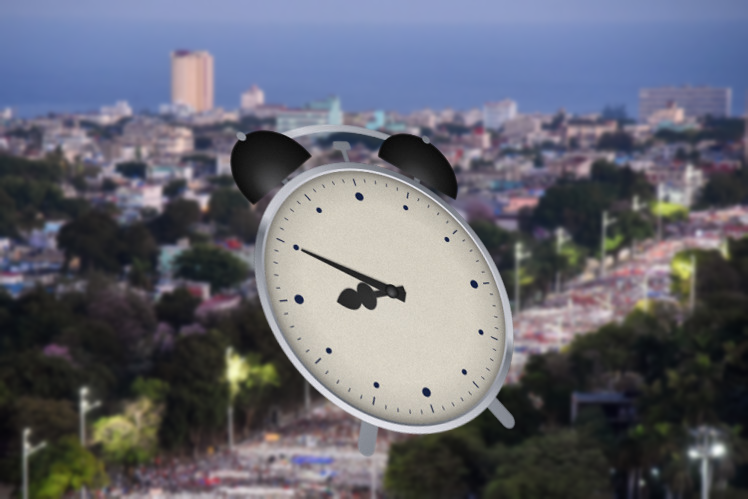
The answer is 8 h 50 min
